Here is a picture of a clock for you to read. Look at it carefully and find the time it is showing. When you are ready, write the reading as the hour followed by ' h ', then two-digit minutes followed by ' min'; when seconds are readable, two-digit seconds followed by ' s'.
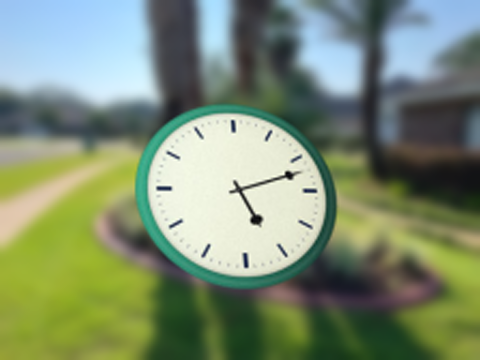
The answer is 5 h 12 min
